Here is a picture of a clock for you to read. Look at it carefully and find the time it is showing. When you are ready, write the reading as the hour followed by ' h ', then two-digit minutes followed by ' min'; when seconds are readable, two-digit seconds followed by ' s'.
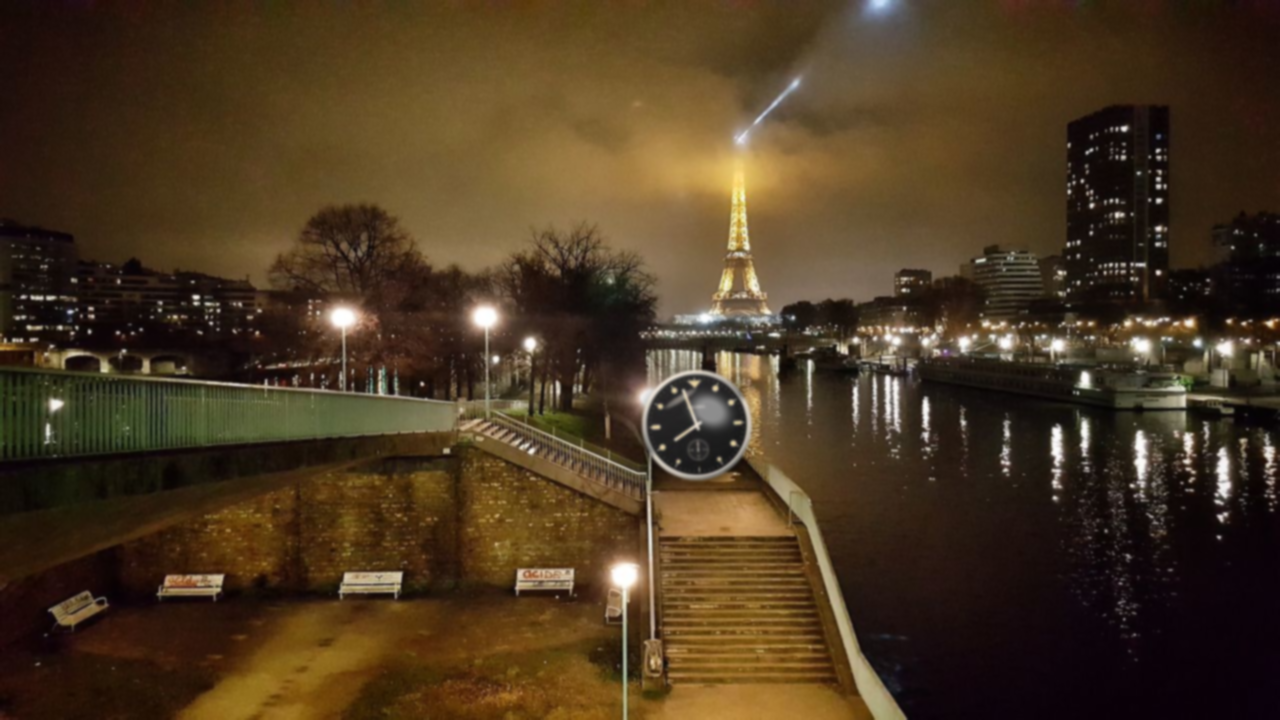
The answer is 7 h 57 min
